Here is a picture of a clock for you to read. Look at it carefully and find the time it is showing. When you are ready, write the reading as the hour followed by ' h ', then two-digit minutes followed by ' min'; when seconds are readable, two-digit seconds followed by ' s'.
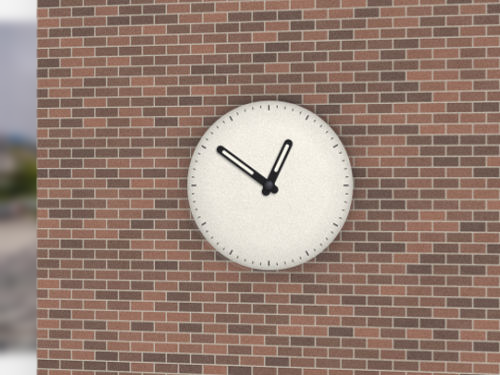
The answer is 12 h 51 min
